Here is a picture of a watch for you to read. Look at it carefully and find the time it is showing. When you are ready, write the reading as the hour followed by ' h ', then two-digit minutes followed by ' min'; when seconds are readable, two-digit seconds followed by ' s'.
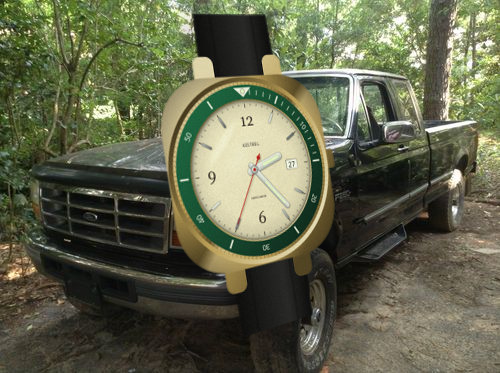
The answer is 2 h 23 min 35 s
